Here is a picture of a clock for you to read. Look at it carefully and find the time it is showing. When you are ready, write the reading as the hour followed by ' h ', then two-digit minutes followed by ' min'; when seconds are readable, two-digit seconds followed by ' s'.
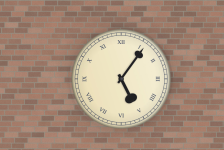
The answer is 5 h 06 min
